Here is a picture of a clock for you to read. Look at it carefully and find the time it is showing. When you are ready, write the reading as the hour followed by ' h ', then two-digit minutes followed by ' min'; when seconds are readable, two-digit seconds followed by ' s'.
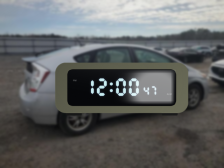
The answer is 12 h 00 min 47 s
